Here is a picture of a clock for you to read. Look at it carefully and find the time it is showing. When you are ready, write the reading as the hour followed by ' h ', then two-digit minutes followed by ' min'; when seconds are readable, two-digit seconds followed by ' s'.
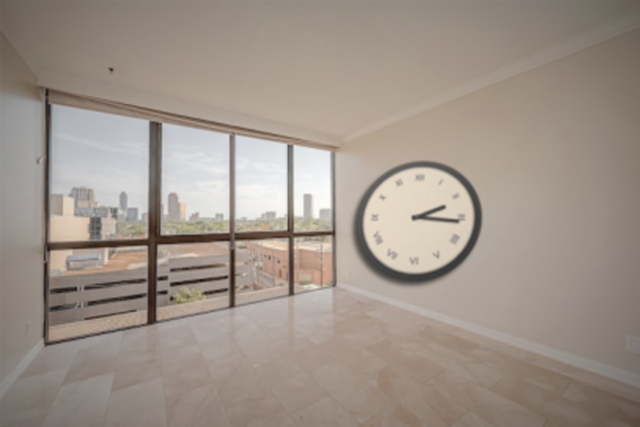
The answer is 2 h 16 min
